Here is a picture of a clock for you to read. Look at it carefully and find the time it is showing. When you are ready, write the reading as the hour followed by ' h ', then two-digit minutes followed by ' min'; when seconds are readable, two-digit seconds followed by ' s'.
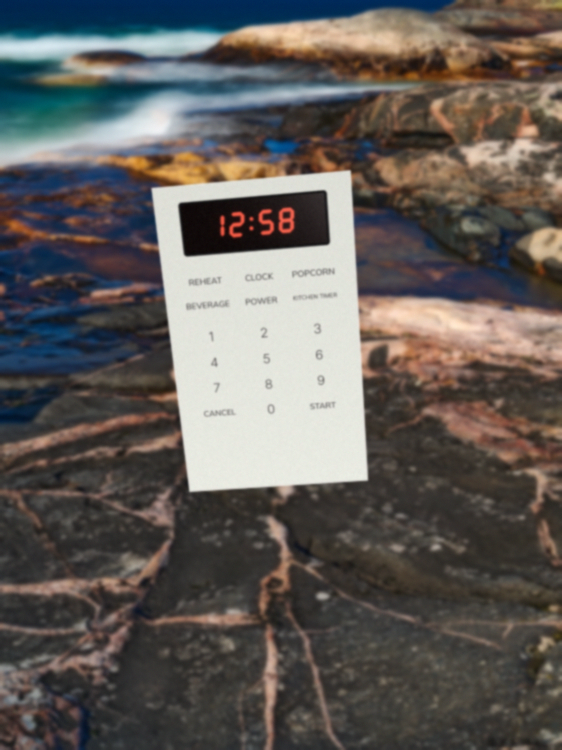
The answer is 12 h 58 min
